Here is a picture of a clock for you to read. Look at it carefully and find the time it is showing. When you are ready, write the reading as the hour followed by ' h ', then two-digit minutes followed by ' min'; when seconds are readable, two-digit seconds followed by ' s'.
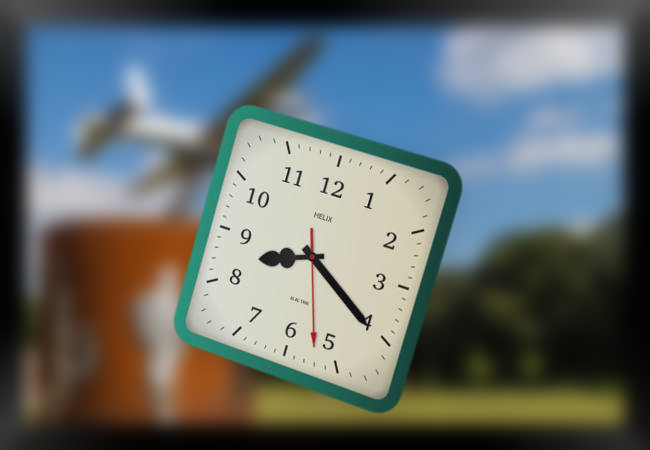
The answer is 8 h 20 min 27 s
